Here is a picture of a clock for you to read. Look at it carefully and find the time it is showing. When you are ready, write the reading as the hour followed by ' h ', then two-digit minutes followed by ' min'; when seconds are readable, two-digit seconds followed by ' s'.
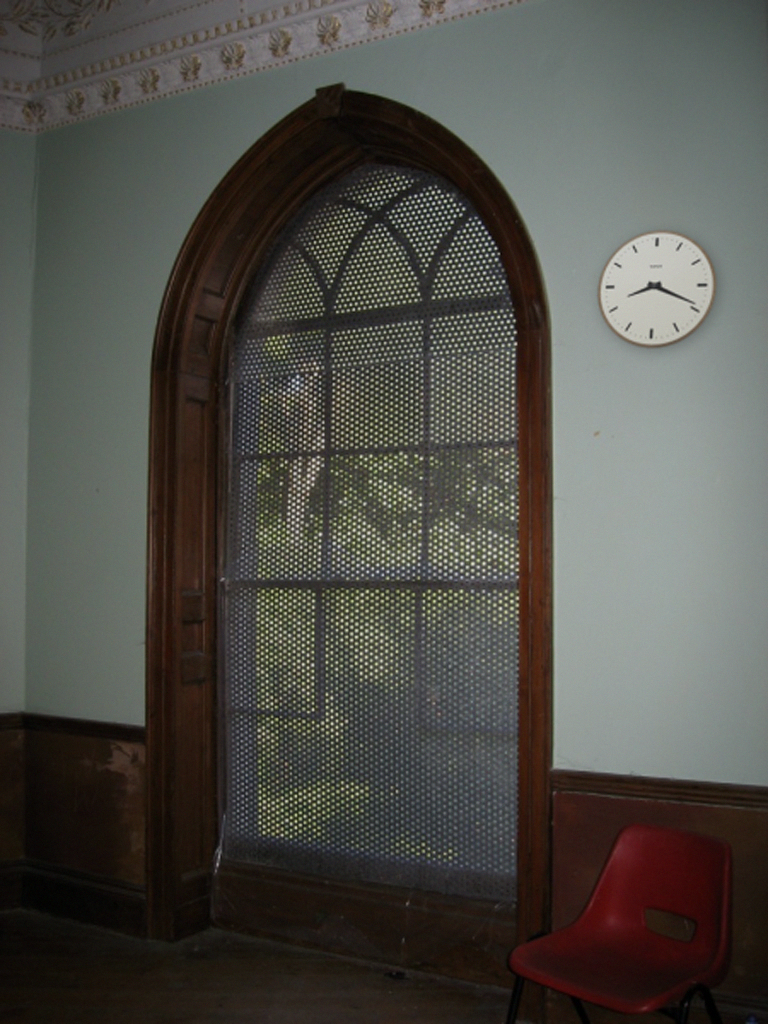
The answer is 8 h 19 min
